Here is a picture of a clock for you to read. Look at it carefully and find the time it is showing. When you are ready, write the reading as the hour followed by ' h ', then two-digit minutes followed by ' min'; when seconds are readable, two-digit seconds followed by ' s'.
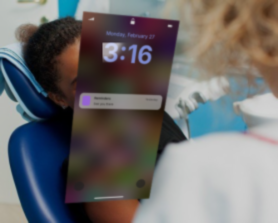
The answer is 3 h 16 min
